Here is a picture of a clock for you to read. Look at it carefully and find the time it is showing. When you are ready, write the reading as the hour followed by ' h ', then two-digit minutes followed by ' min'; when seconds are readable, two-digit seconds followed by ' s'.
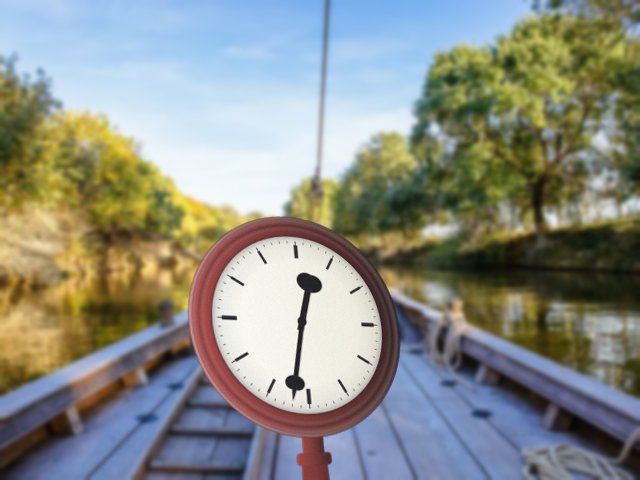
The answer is 12 h 32 min
